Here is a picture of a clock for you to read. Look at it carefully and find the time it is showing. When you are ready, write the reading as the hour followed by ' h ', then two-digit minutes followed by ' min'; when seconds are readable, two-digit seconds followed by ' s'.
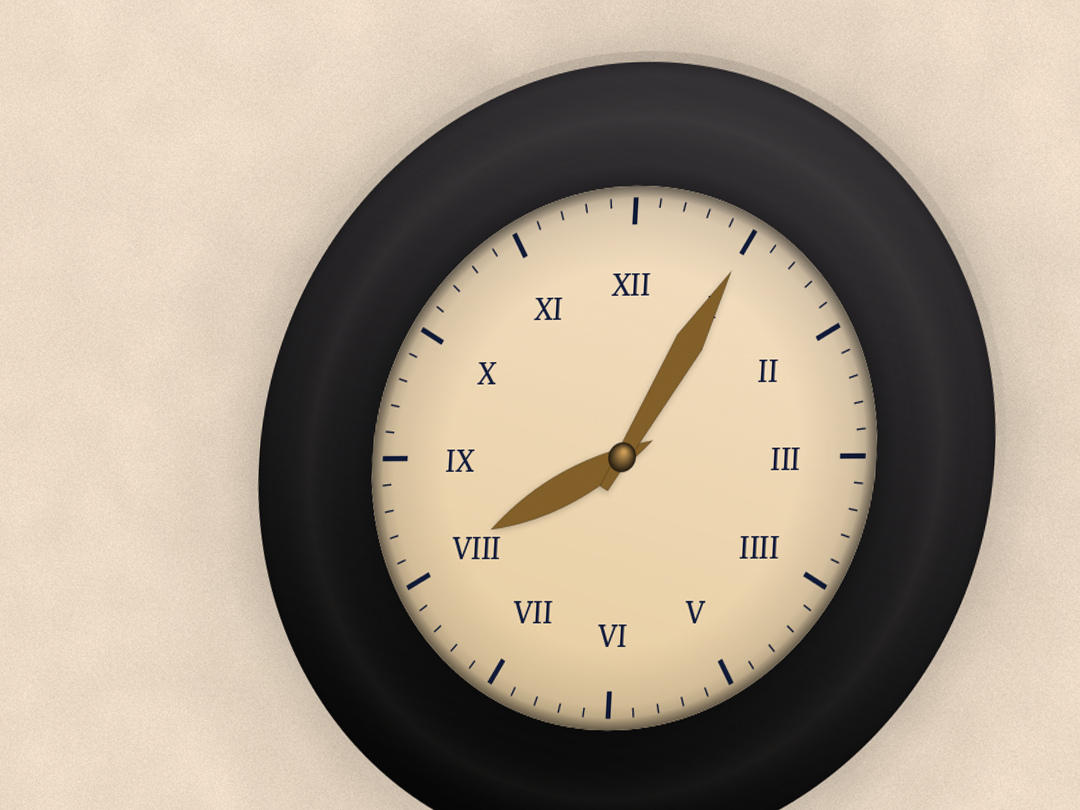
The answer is 8 h 05 min
